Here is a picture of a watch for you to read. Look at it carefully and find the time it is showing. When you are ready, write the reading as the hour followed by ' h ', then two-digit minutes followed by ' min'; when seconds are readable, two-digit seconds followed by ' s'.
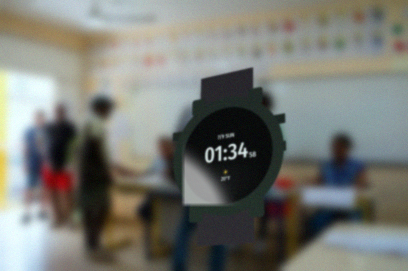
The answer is 1 h 34 min
